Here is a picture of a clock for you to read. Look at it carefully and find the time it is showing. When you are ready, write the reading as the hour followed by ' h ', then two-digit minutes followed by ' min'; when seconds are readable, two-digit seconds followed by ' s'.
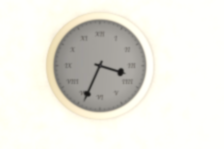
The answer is 3 h 34 min
